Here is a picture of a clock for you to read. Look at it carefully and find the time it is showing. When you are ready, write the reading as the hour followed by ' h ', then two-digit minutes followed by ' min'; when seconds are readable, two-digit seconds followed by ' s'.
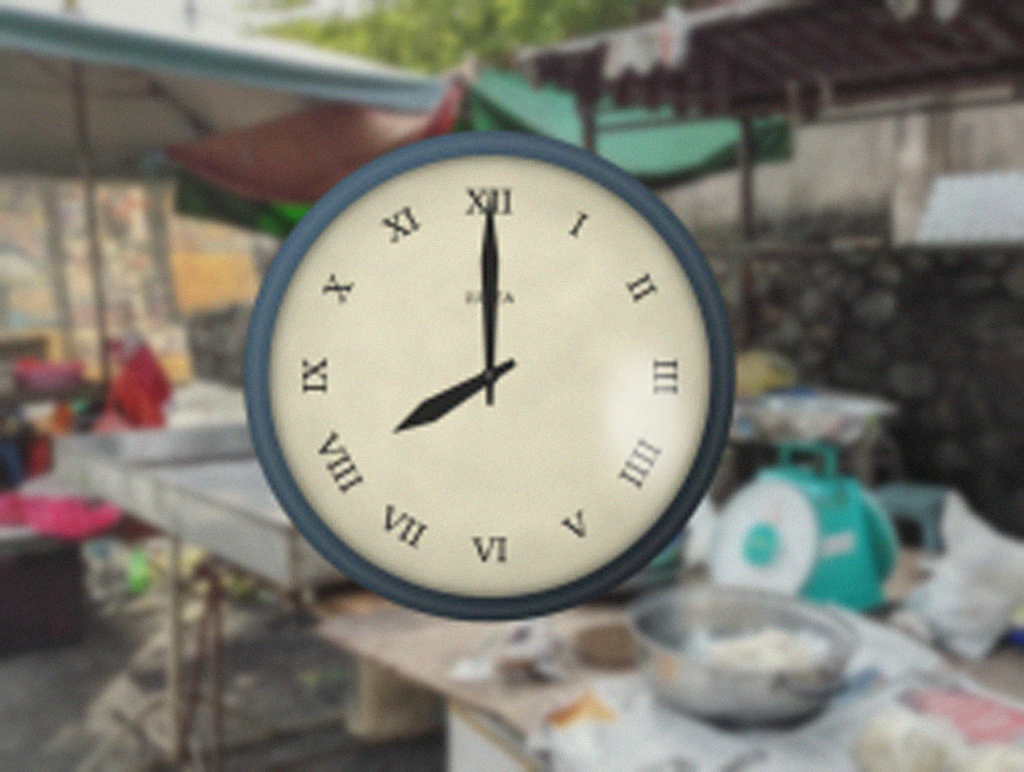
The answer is 8 h 00 min
